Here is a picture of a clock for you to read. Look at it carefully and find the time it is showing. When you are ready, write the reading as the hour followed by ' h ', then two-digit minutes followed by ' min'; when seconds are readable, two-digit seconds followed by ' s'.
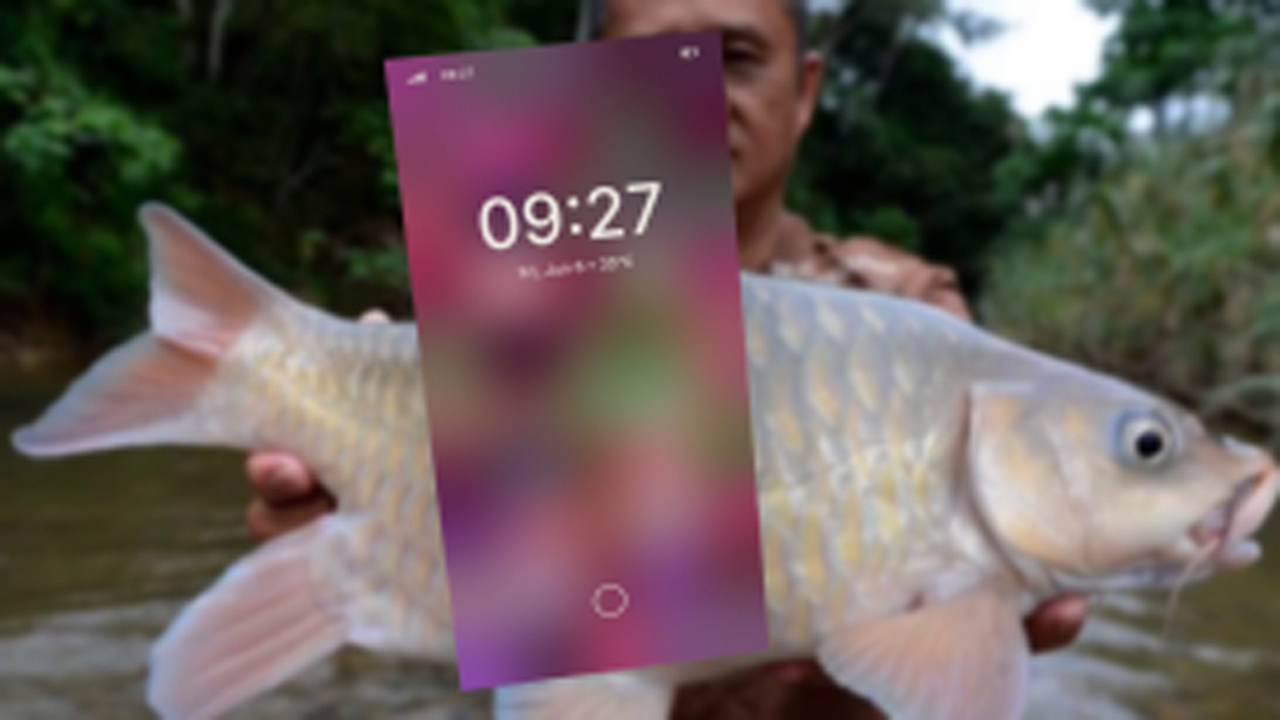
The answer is 9 h 27 min
